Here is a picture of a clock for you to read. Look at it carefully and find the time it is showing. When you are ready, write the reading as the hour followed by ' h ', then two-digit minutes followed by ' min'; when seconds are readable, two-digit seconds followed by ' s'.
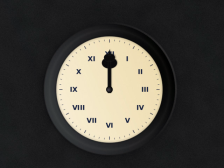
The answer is 12 h 00 min
